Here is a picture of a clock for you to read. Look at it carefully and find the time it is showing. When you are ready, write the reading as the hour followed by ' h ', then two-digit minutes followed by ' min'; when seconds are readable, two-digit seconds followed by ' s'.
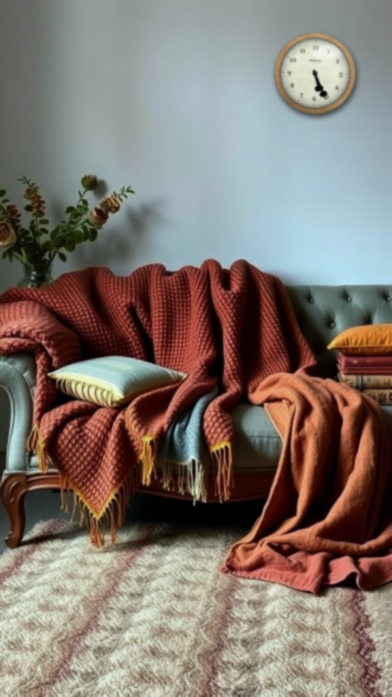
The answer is 5 h 26 min
